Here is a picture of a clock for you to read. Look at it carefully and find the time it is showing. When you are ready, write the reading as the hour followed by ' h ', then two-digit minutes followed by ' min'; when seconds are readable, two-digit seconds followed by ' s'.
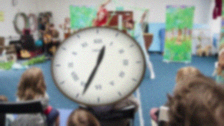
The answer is 12 h 34 min
